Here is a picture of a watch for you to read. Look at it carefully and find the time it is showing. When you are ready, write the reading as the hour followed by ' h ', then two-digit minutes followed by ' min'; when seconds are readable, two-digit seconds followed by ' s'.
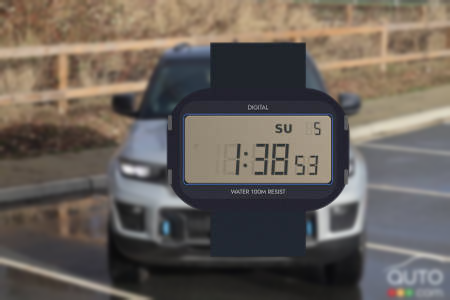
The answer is 1 h 38 min 53 s
